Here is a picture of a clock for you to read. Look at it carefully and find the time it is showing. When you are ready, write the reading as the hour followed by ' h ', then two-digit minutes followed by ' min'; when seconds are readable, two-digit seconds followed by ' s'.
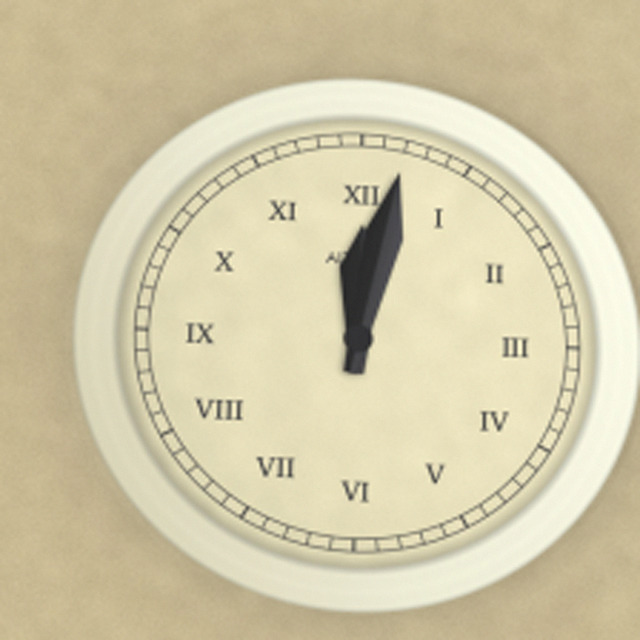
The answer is 12 h 02 min
